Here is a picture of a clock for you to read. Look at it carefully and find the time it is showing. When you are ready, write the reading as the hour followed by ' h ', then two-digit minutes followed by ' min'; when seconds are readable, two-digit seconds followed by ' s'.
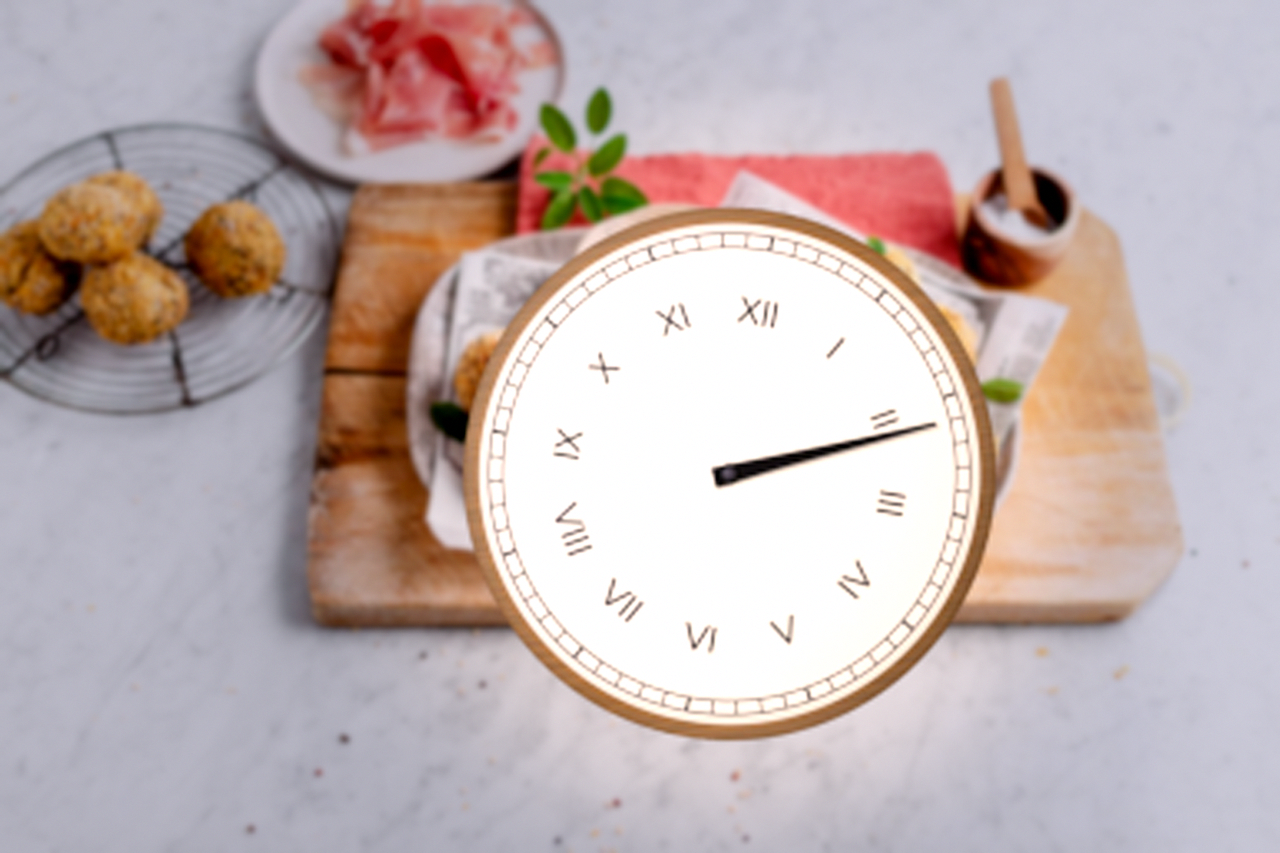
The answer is 2 h 11 min
